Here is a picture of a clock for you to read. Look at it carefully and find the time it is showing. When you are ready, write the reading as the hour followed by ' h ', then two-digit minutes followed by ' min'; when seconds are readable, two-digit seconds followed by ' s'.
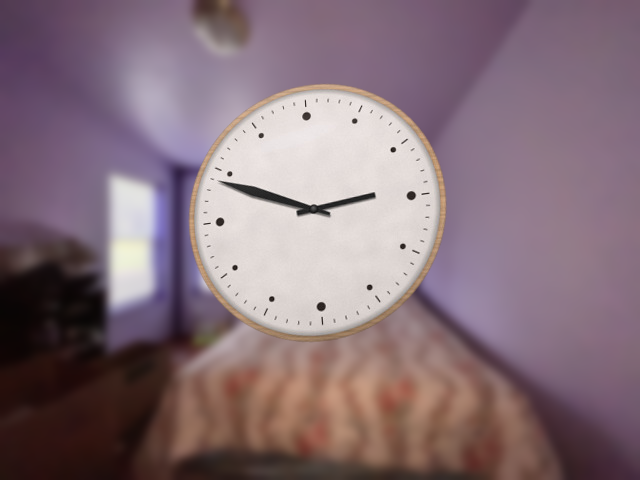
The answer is 2 h 49 min
